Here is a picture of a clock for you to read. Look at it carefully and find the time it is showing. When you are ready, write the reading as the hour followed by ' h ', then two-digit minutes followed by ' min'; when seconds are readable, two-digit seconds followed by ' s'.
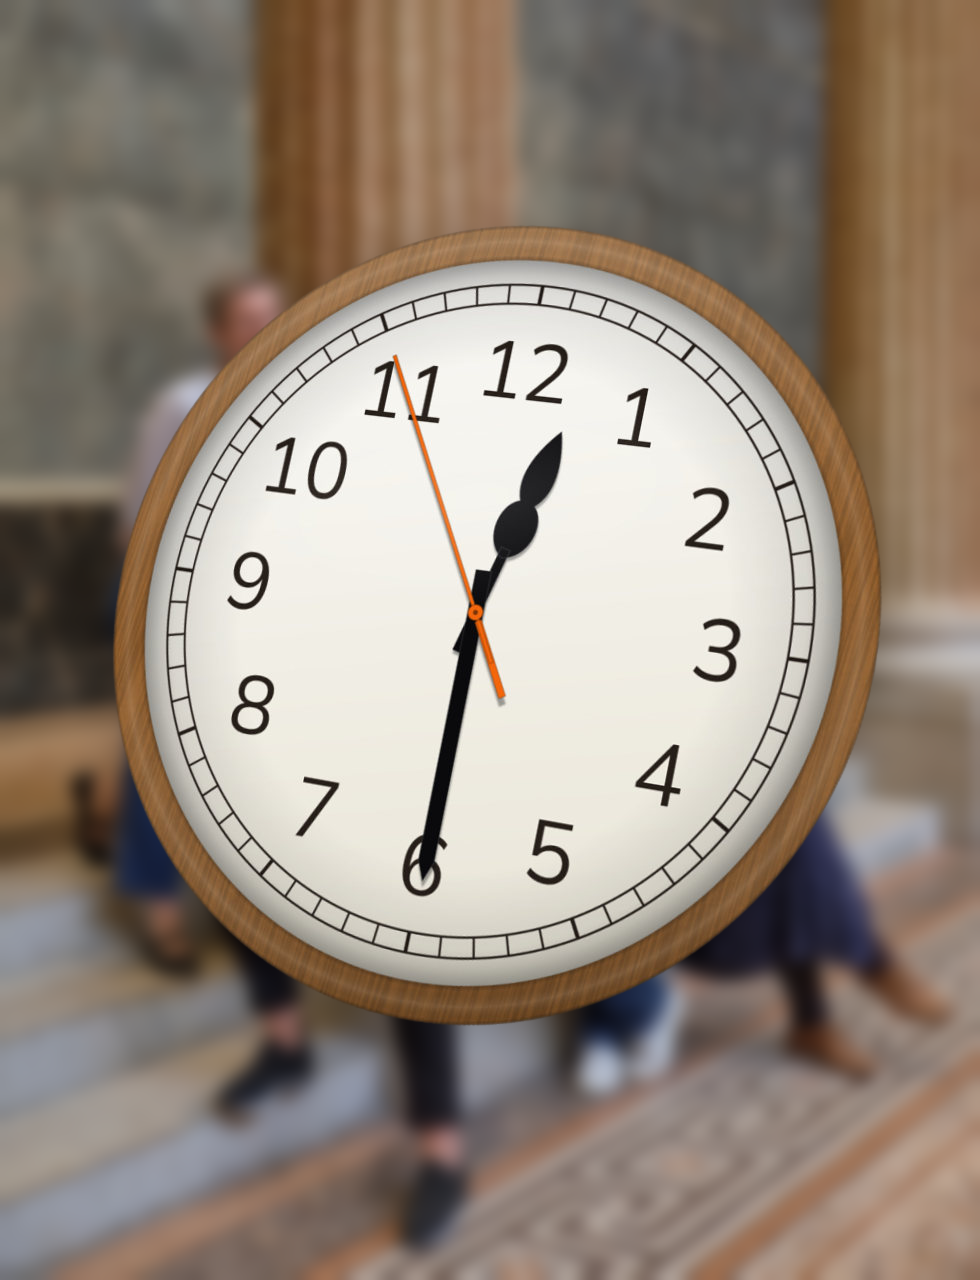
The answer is 12 h 29 min 55 s
